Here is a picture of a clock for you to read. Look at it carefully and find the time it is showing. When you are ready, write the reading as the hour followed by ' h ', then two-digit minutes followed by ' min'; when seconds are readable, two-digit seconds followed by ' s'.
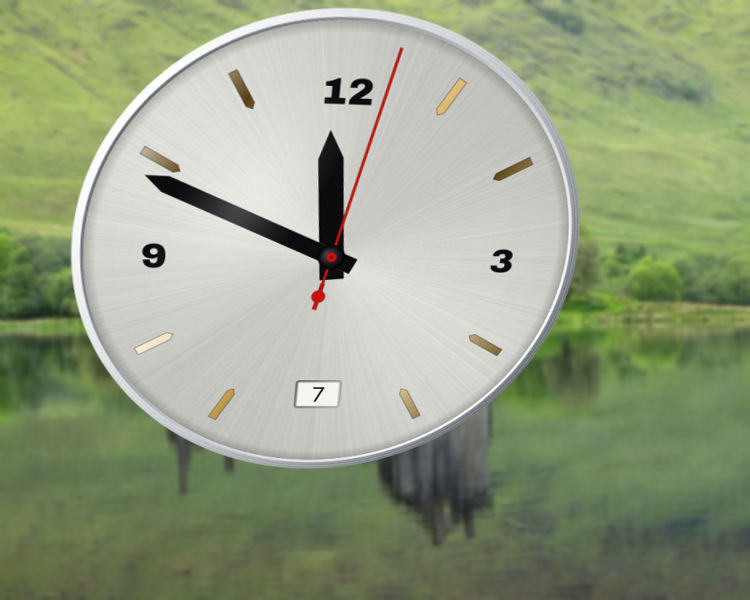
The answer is 11 h 49 min 02 s
